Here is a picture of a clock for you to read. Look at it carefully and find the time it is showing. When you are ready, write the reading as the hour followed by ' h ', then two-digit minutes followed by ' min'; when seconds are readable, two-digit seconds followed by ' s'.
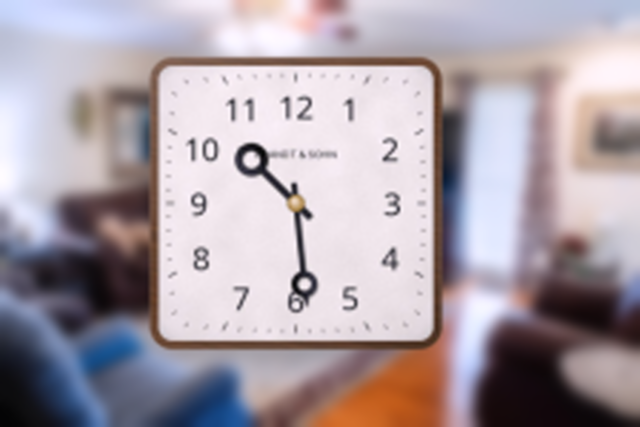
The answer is 10 h 29 min
